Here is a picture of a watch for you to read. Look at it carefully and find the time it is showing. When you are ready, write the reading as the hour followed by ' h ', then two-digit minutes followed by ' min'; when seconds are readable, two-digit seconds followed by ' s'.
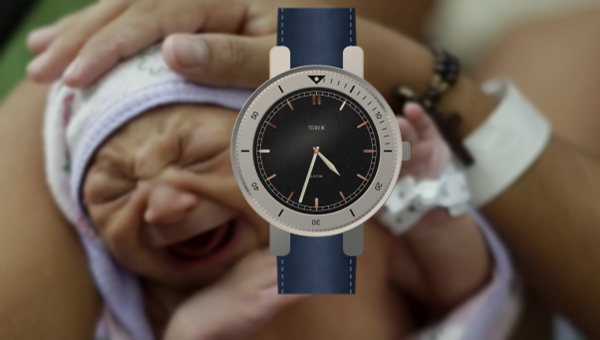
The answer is 4 h 33 min
